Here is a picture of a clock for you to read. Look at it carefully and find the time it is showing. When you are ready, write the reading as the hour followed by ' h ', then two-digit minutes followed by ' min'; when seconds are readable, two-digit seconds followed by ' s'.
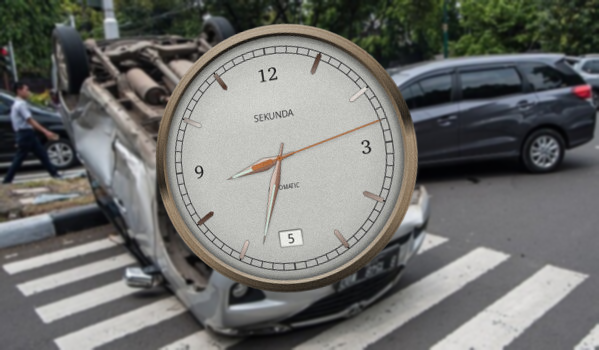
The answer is 8 h 33 min 13 s
